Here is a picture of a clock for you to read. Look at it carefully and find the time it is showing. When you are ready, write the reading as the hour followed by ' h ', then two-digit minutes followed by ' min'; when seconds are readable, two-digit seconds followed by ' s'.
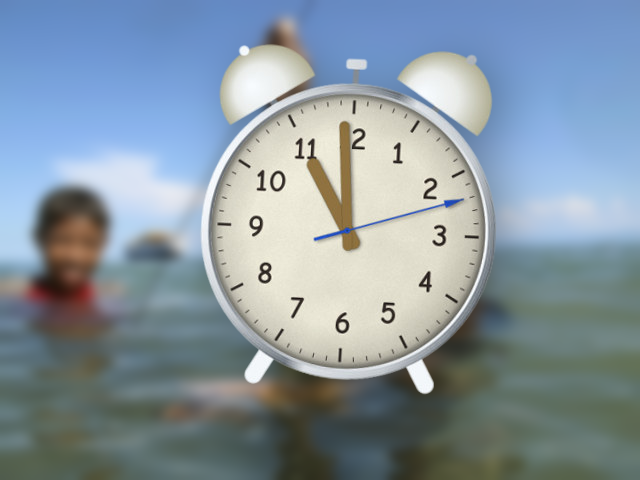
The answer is 10 h 59 min 12 s
